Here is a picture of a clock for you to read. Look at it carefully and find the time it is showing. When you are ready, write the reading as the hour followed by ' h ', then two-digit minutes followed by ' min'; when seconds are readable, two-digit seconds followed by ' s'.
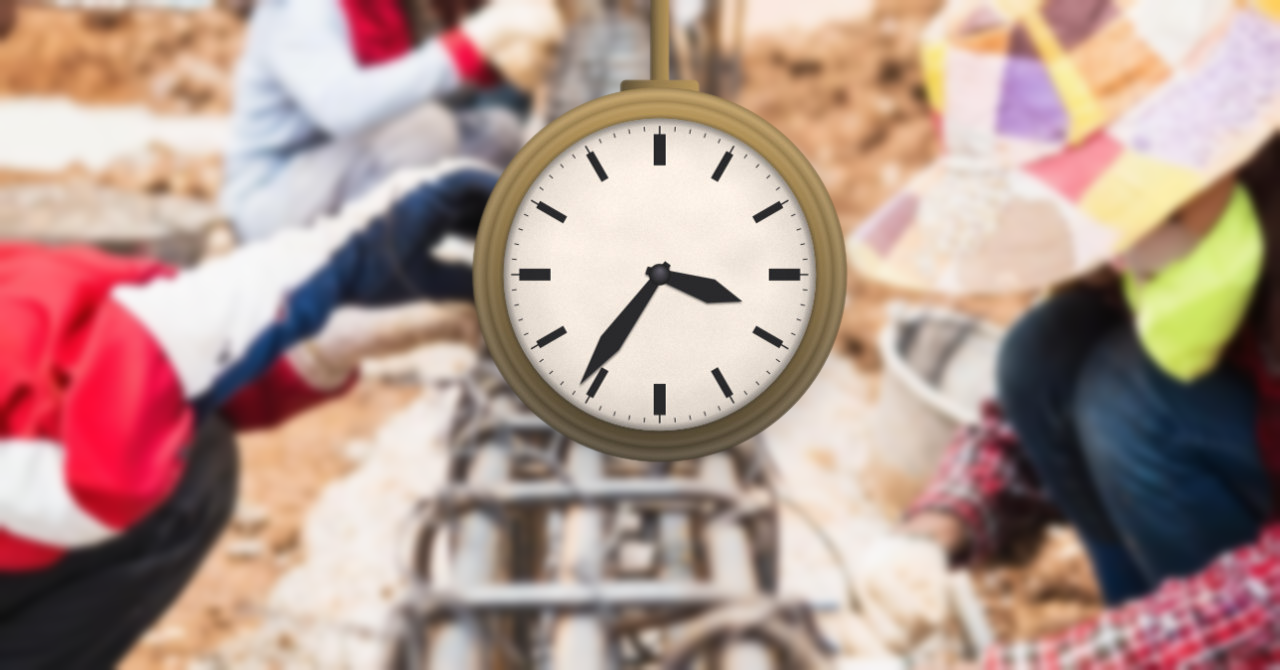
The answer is 3 h 36 min
